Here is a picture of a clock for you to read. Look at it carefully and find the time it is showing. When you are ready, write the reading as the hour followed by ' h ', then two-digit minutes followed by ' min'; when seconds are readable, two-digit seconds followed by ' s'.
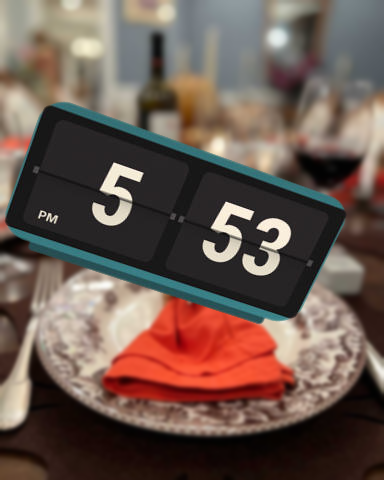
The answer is 5 h 53 min
